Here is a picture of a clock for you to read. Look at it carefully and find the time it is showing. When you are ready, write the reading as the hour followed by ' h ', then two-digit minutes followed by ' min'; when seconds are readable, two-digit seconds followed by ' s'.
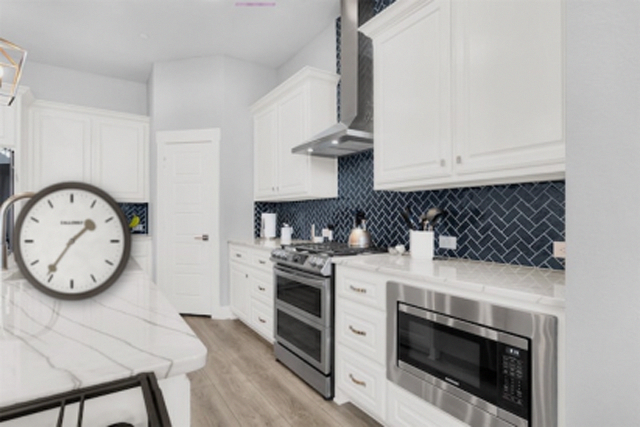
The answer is 1 h 36 min
